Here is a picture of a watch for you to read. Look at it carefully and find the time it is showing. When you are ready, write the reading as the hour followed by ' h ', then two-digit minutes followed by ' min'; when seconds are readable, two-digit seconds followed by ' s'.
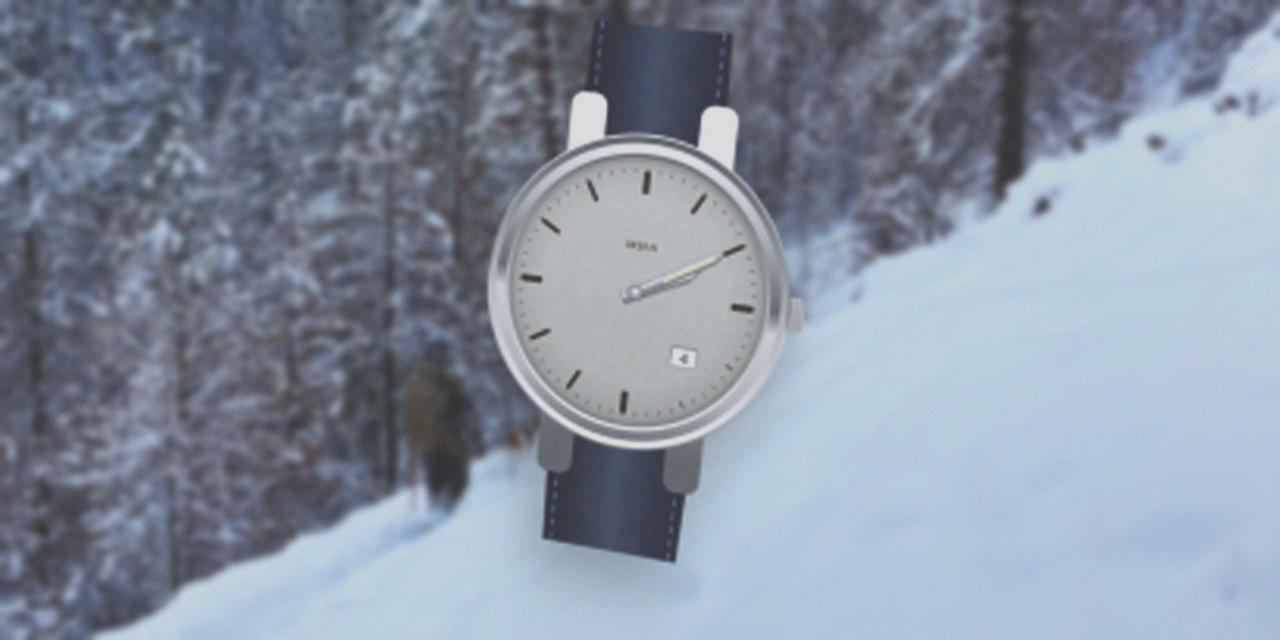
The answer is 2 h 10 min
